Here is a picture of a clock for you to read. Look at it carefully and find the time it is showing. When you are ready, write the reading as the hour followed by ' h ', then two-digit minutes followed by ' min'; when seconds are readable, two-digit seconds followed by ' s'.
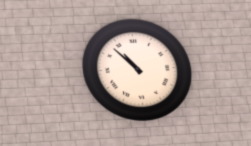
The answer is 10 h 53 min
